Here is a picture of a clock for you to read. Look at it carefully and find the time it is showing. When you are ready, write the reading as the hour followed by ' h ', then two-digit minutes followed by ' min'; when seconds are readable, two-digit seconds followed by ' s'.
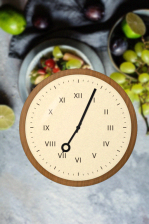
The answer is 7 h 04 min
